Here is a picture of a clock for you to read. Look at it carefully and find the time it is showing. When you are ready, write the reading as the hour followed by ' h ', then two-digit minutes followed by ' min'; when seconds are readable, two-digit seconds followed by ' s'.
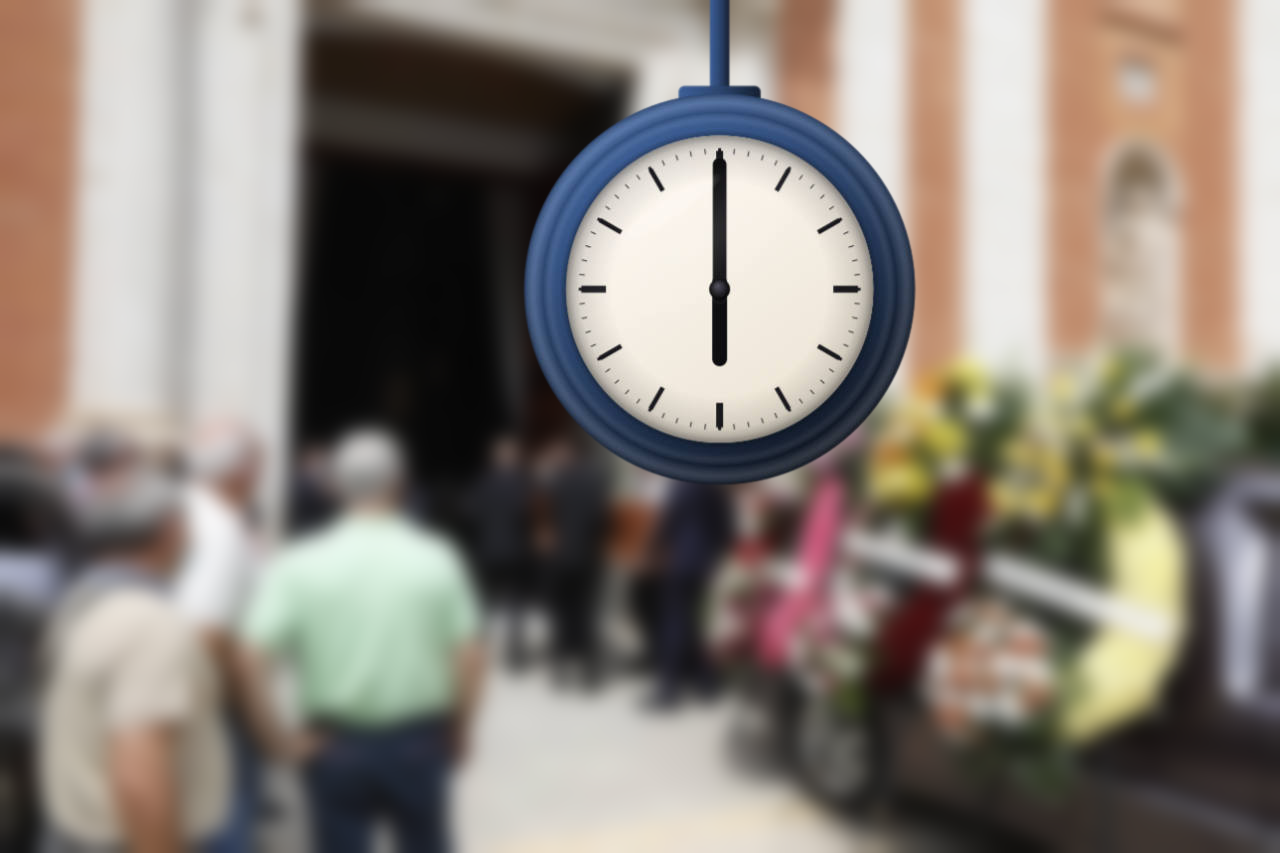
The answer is 6 h 00 min
